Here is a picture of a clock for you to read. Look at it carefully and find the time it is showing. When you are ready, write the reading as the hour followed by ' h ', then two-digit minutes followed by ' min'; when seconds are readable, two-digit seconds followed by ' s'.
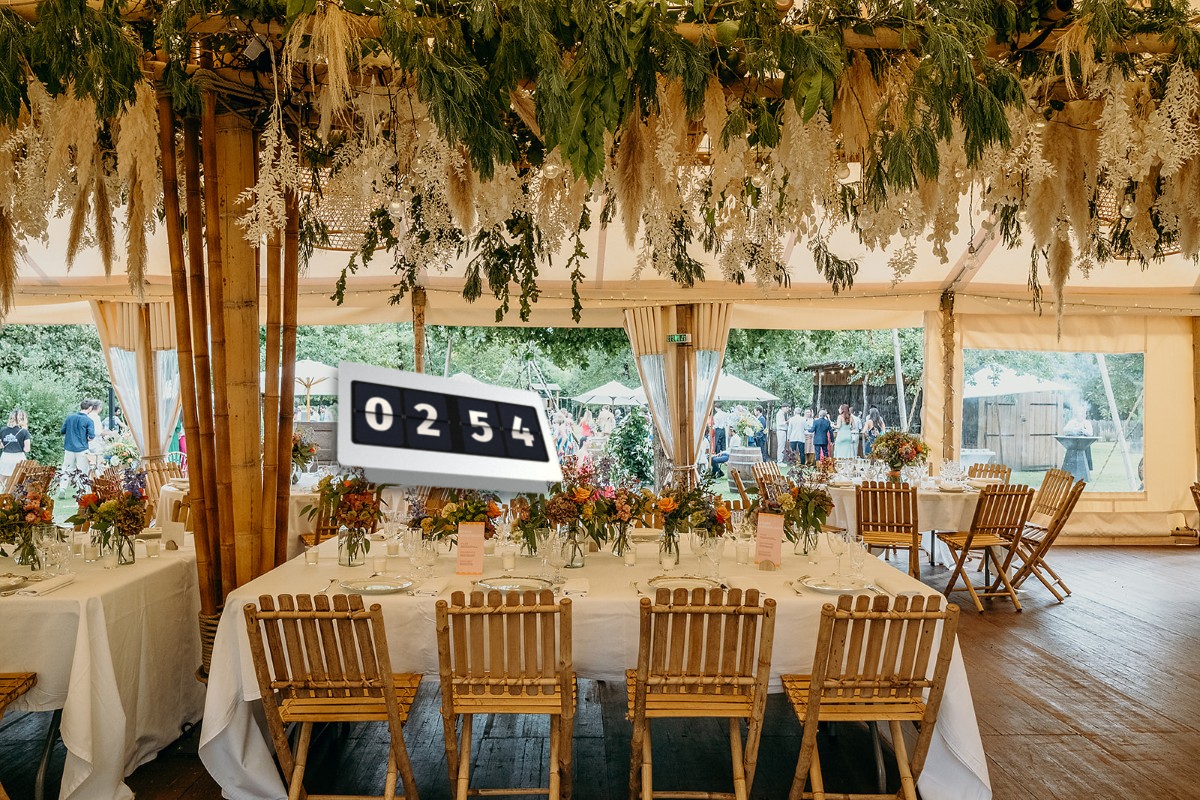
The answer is 2 h 54 min
